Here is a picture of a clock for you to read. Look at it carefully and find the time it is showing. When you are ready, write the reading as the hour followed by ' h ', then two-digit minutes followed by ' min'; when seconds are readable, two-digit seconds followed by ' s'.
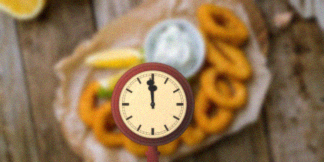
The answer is 11 h 59 min
